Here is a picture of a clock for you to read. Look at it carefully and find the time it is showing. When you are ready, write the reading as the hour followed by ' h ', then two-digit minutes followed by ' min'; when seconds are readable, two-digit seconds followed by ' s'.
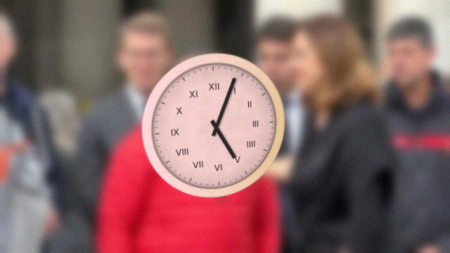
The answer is 5 h 04 min
